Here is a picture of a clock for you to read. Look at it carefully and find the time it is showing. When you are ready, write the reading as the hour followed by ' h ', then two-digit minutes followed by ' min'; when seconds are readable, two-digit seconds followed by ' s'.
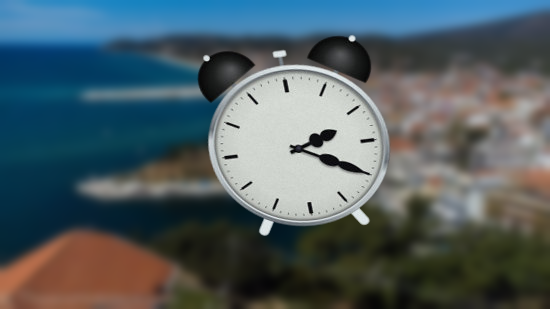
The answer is 2 h 20 min
